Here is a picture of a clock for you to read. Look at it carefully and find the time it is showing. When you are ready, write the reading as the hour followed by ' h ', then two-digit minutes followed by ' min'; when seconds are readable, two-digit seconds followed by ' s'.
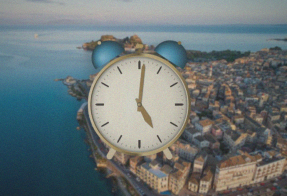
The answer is 5 h 01 min
